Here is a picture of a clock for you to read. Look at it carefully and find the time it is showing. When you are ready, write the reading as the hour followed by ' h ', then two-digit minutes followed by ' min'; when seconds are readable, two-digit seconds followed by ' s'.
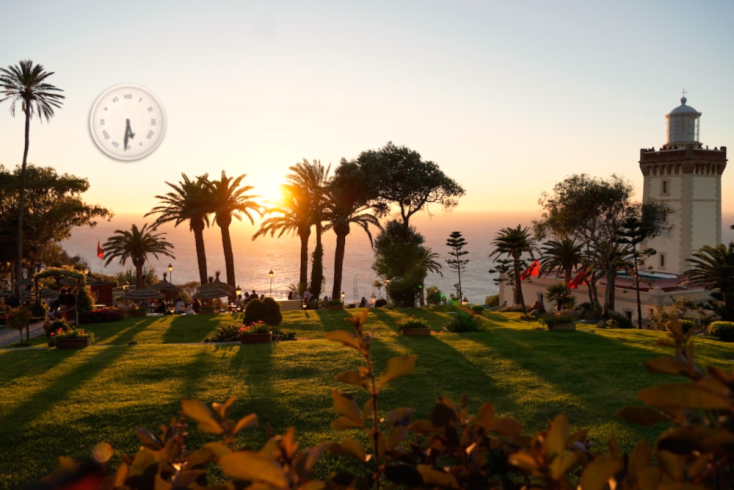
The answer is 5 h 31 min
